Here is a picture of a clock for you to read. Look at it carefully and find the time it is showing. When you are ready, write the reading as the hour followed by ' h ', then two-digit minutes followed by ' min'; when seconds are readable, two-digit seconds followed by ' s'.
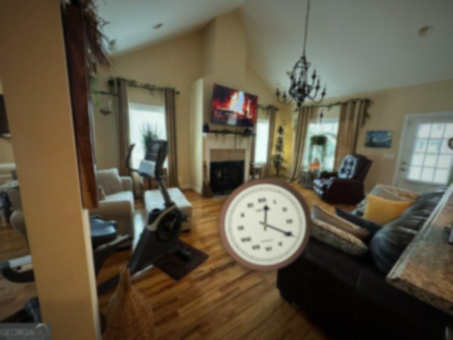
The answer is 12 h 20 min
